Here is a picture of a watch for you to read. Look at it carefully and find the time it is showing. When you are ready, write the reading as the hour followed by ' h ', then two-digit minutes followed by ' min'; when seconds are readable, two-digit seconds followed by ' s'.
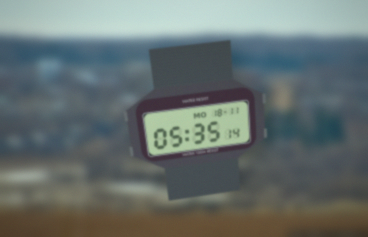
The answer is 5 h 35 min 14 s
